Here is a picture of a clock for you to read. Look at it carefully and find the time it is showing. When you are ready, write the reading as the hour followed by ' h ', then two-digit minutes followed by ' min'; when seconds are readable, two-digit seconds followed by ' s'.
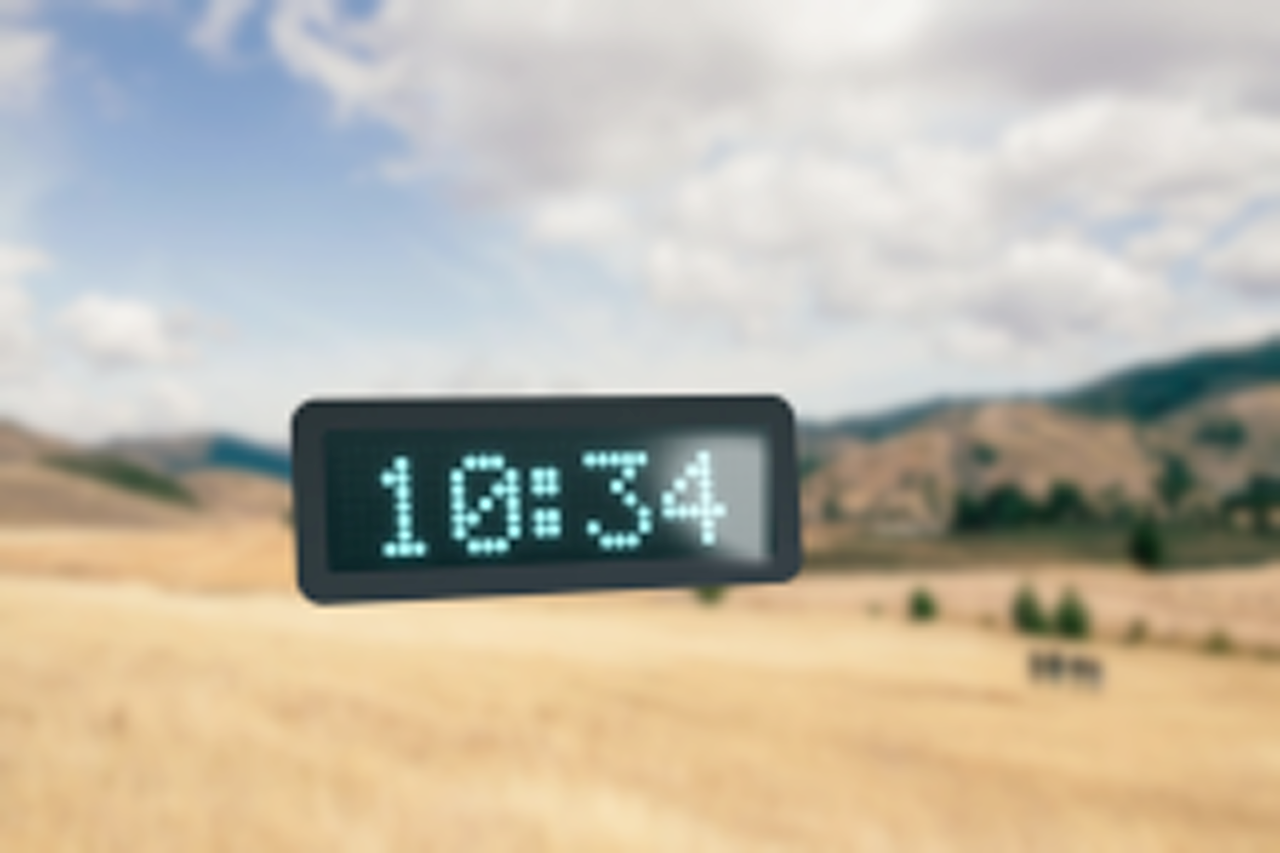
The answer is 10 h 34 min
